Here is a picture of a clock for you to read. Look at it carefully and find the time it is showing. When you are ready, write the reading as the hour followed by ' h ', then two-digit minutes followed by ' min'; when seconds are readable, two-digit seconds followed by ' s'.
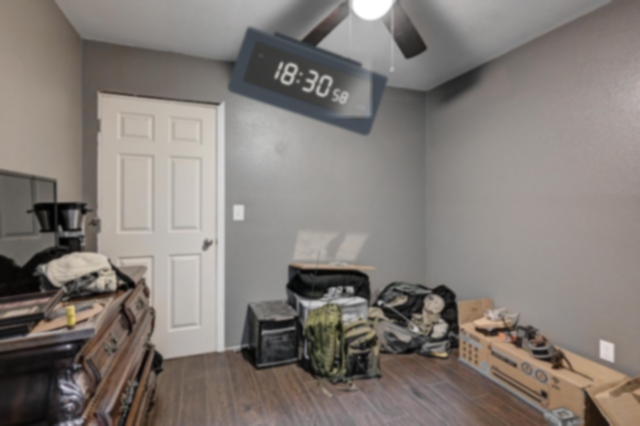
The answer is 18 h 30 min
